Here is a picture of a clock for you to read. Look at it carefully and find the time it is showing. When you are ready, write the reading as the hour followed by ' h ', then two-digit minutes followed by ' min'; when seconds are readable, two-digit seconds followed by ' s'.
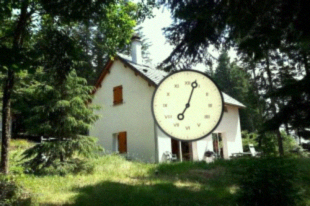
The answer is 7 h 03 min
